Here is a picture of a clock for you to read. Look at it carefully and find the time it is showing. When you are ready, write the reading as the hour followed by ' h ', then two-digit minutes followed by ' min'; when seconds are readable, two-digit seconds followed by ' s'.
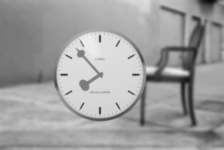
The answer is 7 h 53 min
